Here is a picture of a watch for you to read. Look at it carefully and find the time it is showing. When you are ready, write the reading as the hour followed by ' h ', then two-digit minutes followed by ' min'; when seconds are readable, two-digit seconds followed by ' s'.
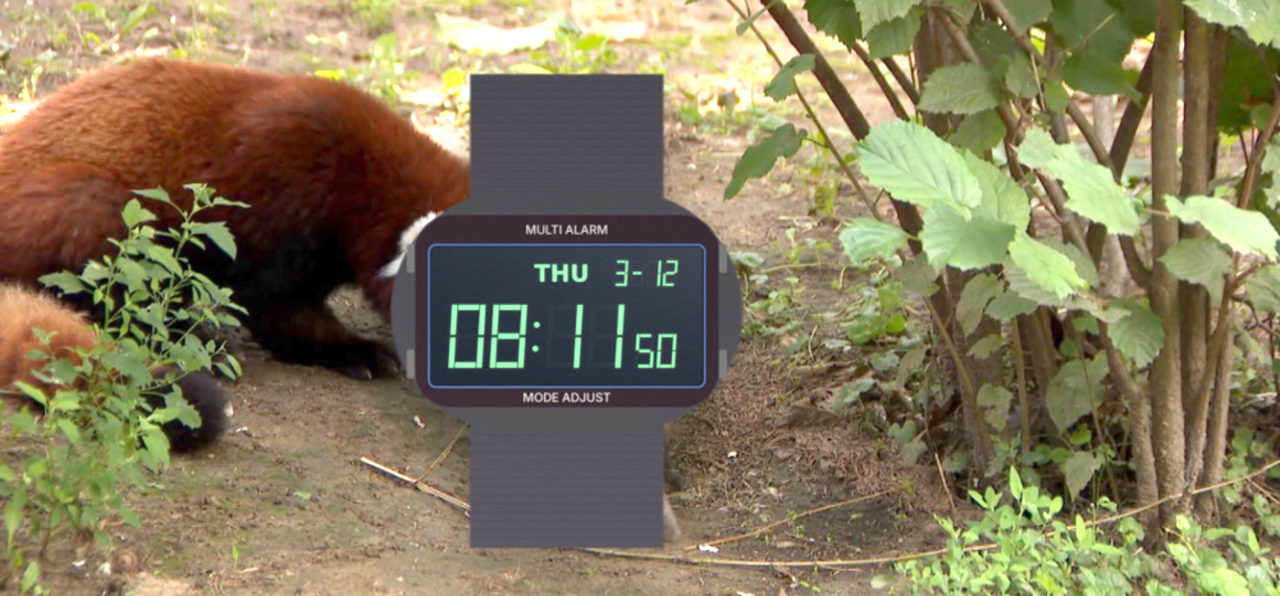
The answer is 8 h 11 min 50 s
